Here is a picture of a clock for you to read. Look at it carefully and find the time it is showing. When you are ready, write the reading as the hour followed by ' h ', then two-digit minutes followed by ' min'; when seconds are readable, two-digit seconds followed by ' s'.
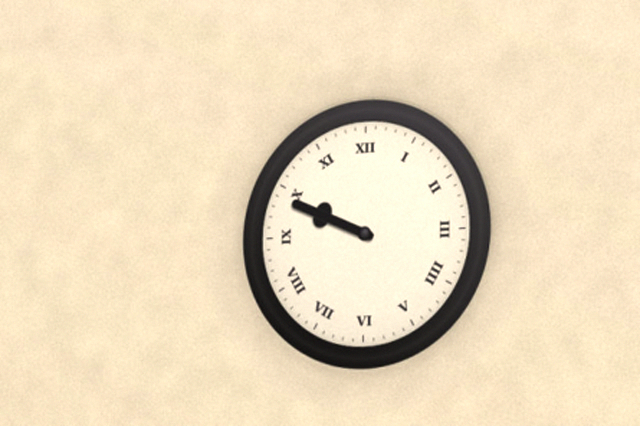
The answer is 9 h 49 min
